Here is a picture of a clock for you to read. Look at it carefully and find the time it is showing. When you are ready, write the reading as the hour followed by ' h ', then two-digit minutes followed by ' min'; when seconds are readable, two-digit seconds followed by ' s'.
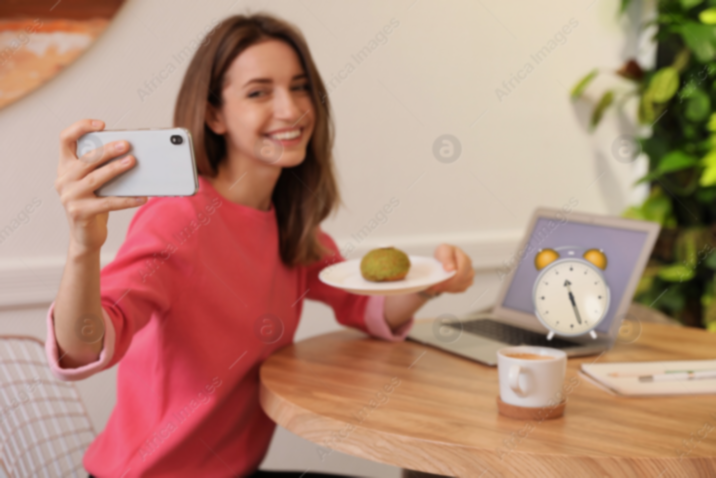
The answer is 11 h 27 min
